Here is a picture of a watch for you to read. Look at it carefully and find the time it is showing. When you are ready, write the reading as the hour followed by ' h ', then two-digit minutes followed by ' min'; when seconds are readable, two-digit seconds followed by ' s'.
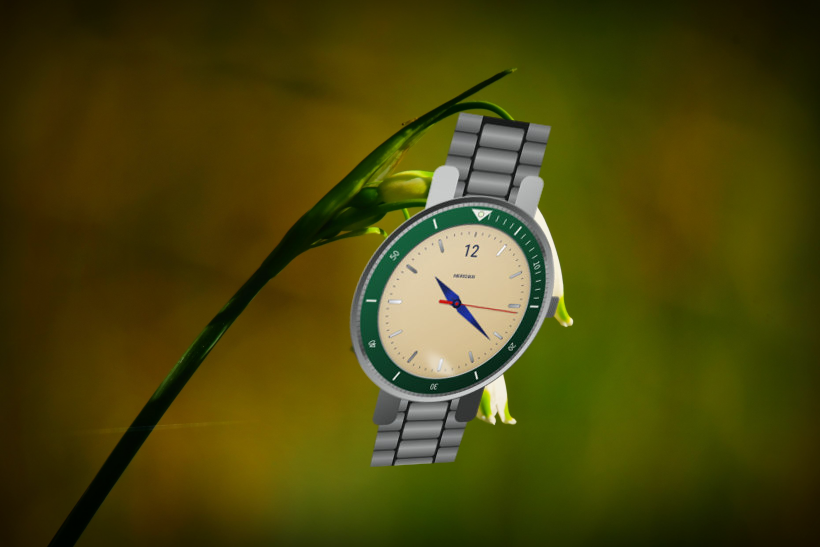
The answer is 10 h 21 min 16 s
